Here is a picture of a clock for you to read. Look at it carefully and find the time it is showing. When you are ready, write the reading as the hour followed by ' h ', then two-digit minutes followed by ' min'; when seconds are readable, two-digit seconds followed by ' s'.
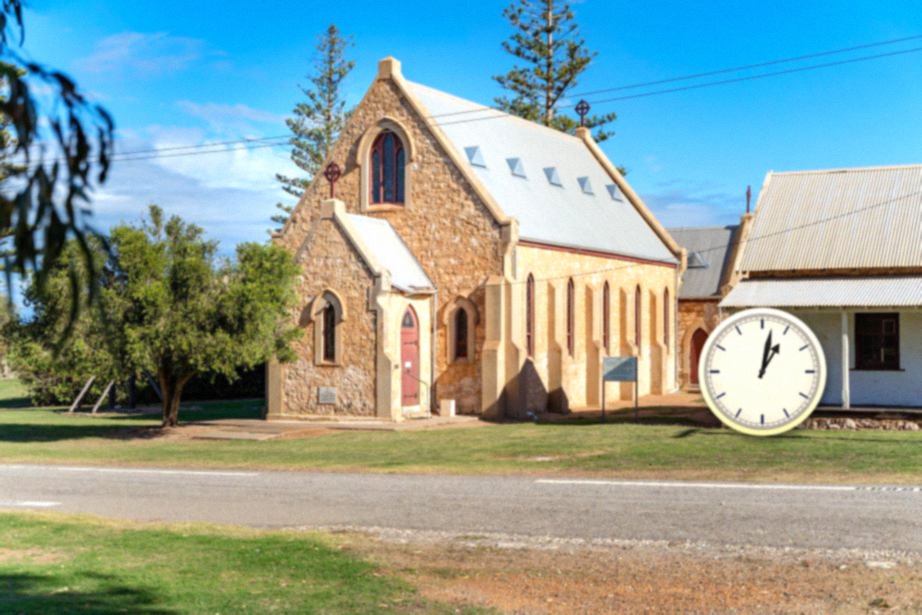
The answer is 1 h 02 min
